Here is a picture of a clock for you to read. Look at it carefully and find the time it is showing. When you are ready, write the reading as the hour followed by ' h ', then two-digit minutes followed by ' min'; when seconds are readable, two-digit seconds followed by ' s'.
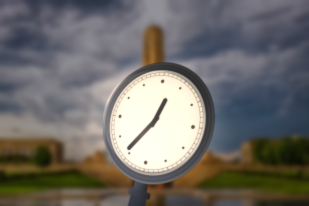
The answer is 12 h 36 min
